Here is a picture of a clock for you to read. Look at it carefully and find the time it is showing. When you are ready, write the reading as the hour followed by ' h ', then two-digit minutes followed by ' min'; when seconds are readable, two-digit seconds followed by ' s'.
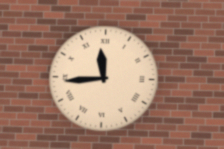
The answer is 11 h 44 min
